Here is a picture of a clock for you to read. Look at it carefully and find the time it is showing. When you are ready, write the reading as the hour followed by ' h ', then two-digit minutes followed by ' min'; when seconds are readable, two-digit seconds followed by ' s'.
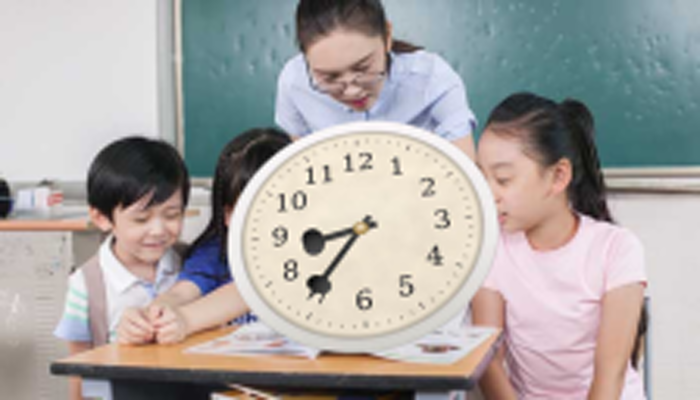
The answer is 8 h 36 min
